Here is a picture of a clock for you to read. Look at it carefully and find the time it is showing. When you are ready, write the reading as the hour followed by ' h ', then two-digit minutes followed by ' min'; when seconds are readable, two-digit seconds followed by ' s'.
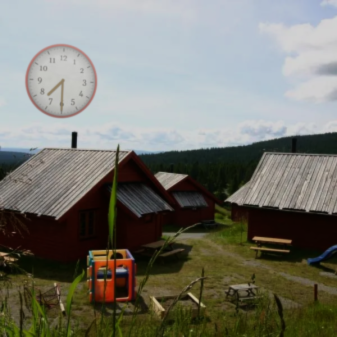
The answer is 7 h 30 min
